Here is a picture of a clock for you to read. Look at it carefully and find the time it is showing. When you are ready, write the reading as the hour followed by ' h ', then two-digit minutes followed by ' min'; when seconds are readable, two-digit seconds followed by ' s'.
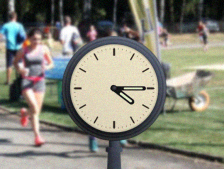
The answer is 4 h 15 min
